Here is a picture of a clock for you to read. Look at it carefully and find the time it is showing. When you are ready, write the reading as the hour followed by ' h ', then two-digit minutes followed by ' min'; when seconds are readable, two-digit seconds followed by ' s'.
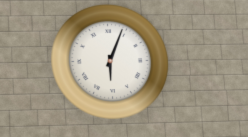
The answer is 6 h 04 min
